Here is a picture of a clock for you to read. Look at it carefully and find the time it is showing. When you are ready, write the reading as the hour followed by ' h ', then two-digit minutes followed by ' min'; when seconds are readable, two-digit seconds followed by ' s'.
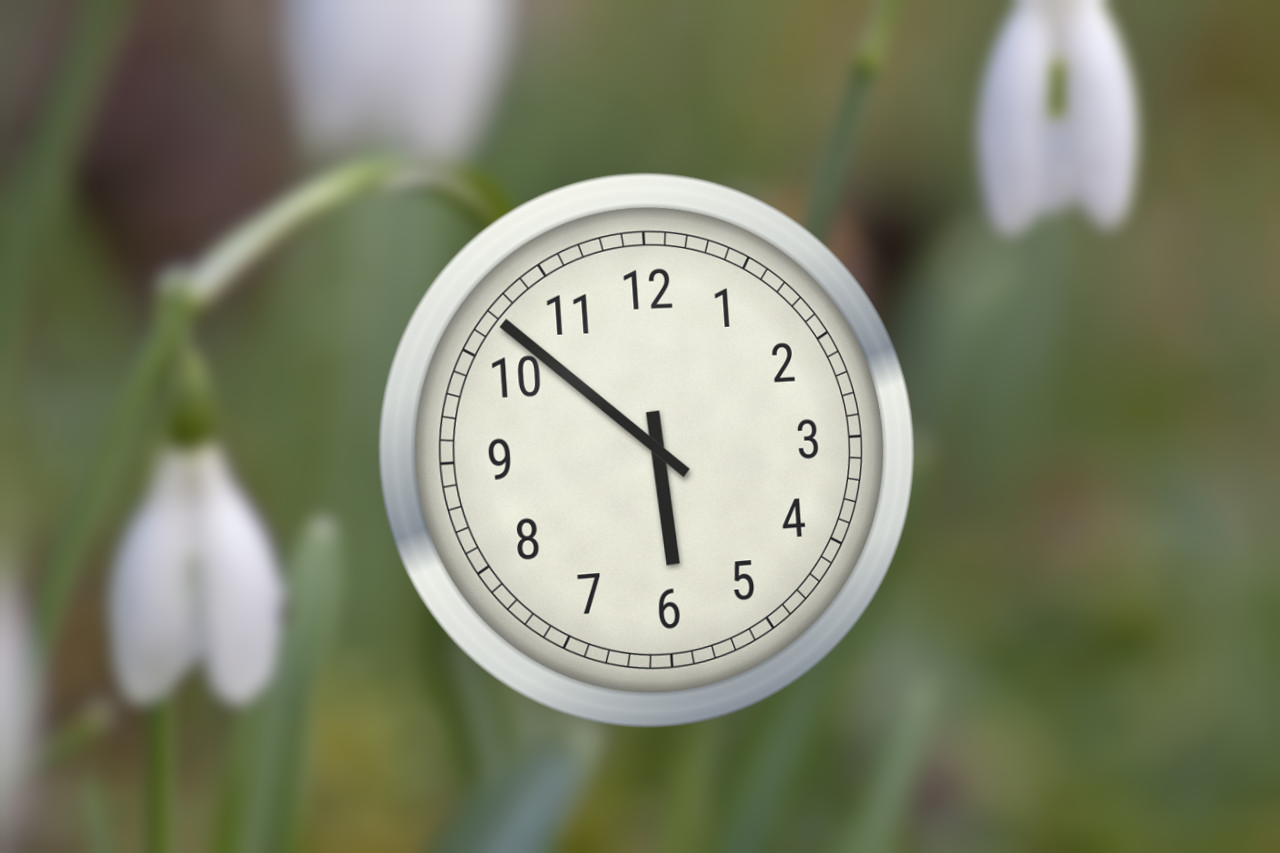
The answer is 5 h 52 min
